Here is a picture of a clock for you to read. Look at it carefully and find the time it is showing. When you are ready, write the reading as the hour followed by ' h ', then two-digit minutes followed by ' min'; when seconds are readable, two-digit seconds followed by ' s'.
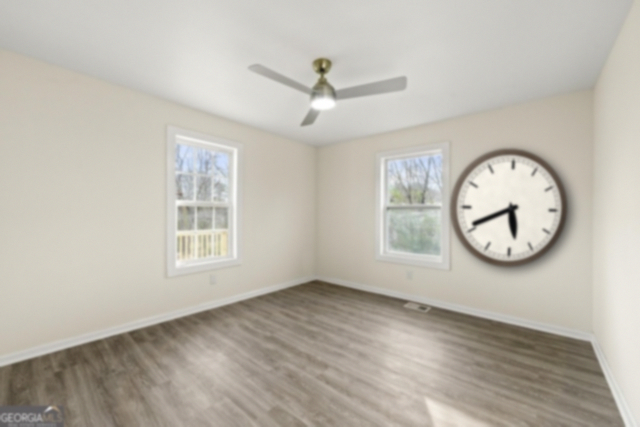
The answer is 5 h 41 min
